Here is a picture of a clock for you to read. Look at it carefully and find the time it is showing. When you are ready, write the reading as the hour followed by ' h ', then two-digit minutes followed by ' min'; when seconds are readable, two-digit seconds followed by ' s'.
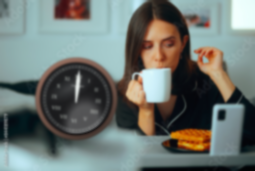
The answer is 12 h 00 min
